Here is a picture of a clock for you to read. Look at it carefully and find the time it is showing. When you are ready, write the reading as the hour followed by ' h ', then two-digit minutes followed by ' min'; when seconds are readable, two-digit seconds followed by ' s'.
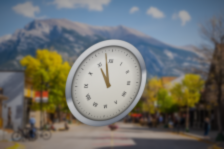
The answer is 10 h 58 min
